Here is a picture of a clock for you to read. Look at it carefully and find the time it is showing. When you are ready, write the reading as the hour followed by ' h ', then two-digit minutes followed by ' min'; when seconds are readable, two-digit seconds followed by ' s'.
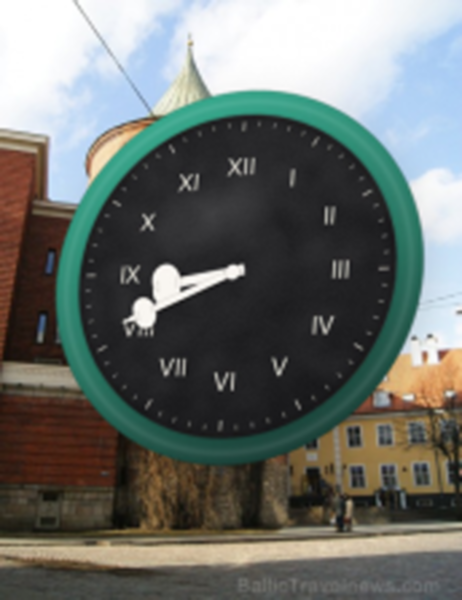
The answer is 8 h 41 min
